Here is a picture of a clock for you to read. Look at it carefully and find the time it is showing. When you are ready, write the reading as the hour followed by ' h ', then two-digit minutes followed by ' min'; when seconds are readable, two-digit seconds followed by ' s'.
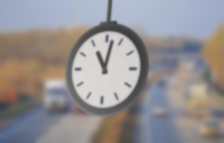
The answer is 11 h 02 min
